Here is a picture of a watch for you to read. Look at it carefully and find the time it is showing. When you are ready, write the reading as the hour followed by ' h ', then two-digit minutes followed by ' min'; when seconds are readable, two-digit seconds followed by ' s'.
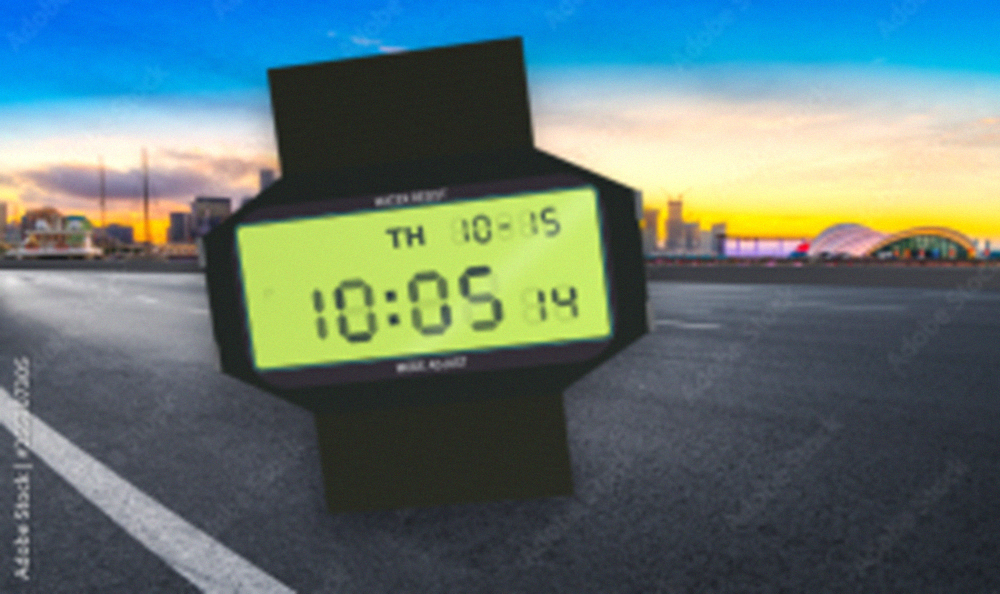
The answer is 10 h 05 min 14 s
